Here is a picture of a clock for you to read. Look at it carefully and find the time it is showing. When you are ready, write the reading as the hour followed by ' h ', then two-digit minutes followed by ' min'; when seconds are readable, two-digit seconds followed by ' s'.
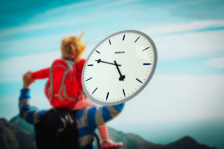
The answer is 4 h 47 min
